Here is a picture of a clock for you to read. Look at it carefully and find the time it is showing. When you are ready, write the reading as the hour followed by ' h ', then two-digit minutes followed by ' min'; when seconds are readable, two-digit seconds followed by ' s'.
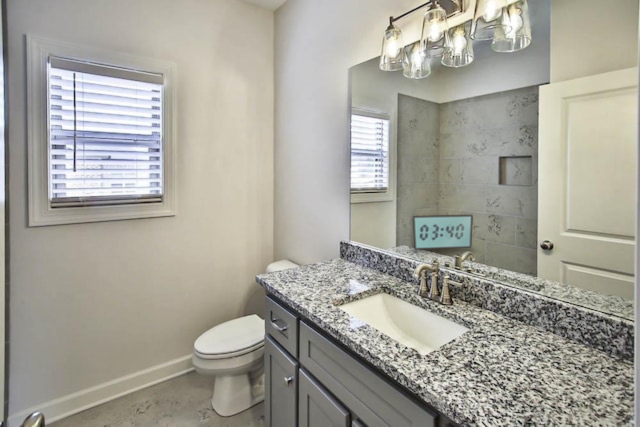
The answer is 3 h 40 min
